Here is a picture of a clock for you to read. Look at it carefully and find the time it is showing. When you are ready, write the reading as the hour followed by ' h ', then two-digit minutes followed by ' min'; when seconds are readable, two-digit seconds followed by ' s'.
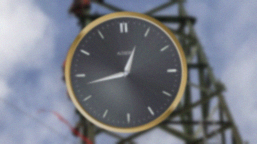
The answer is 12 h 43 min
